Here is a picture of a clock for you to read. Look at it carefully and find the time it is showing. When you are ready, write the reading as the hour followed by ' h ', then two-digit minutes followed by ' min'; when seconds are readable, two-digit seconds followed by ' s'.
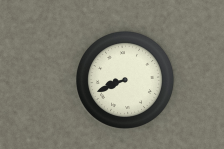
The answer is 8 h 42 min
